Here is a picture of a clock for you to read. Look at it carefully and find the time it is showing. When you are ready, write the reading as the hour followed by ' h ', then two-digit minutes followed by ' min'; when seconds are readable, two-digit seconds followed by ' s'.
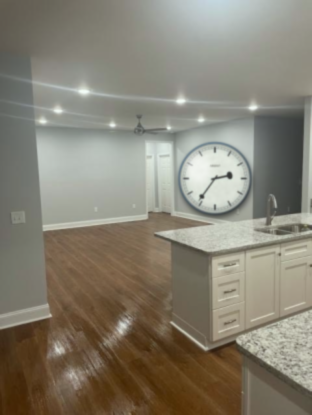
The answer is 2 h 36 min
